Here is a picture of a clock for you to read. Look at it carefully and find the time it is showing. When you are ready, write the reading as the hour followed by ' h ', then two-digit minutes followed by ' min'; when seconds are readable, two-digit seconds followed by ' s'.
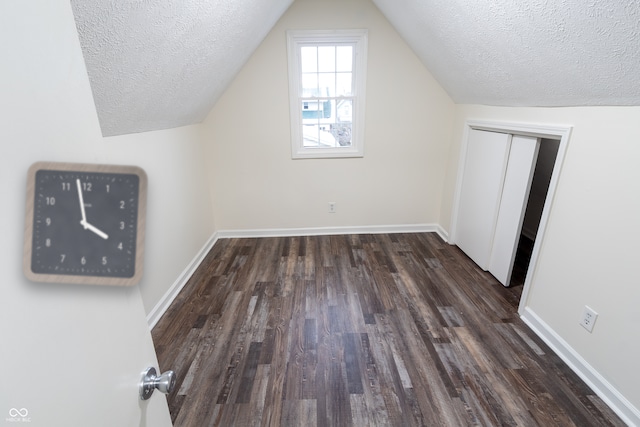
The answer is 3 h 58 min
